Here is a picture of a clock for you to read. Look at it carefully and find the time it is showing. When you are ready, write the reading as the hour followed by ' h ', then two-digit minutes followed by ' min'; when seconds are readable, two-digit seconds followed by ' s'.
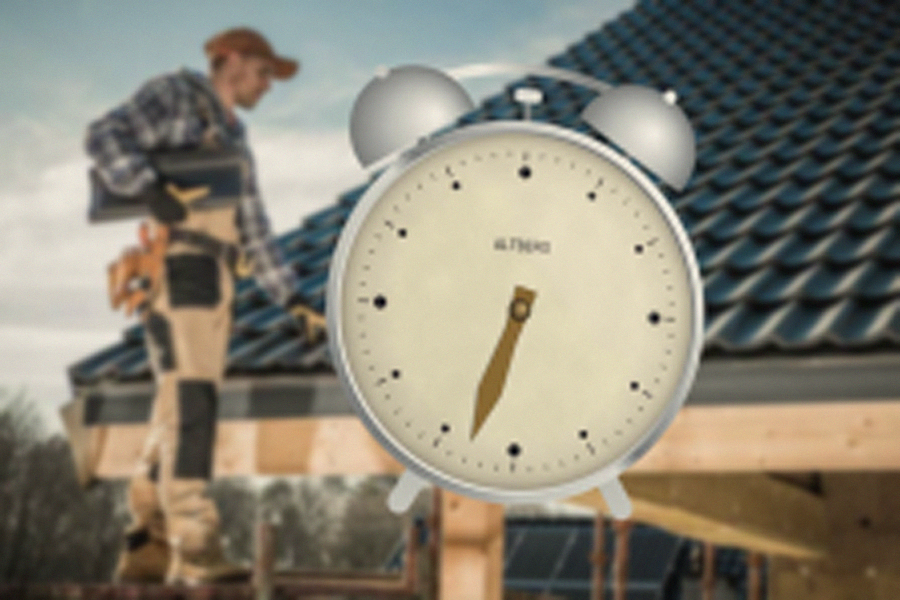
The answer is 6 h 33 min
